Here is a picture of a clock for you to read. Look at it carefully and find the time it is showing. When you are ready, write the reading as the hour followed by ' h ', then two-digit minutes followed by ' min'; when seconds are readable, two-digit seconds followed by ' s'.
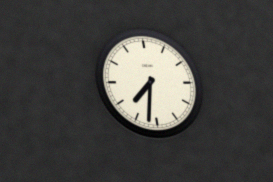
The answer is 7 h 32 min
